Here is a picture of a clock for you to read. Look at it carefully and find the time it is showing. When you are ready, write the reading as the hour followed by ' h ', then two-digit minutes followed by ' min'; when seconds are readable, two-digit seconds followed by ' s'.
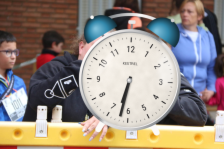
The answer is 6 h 32 min
